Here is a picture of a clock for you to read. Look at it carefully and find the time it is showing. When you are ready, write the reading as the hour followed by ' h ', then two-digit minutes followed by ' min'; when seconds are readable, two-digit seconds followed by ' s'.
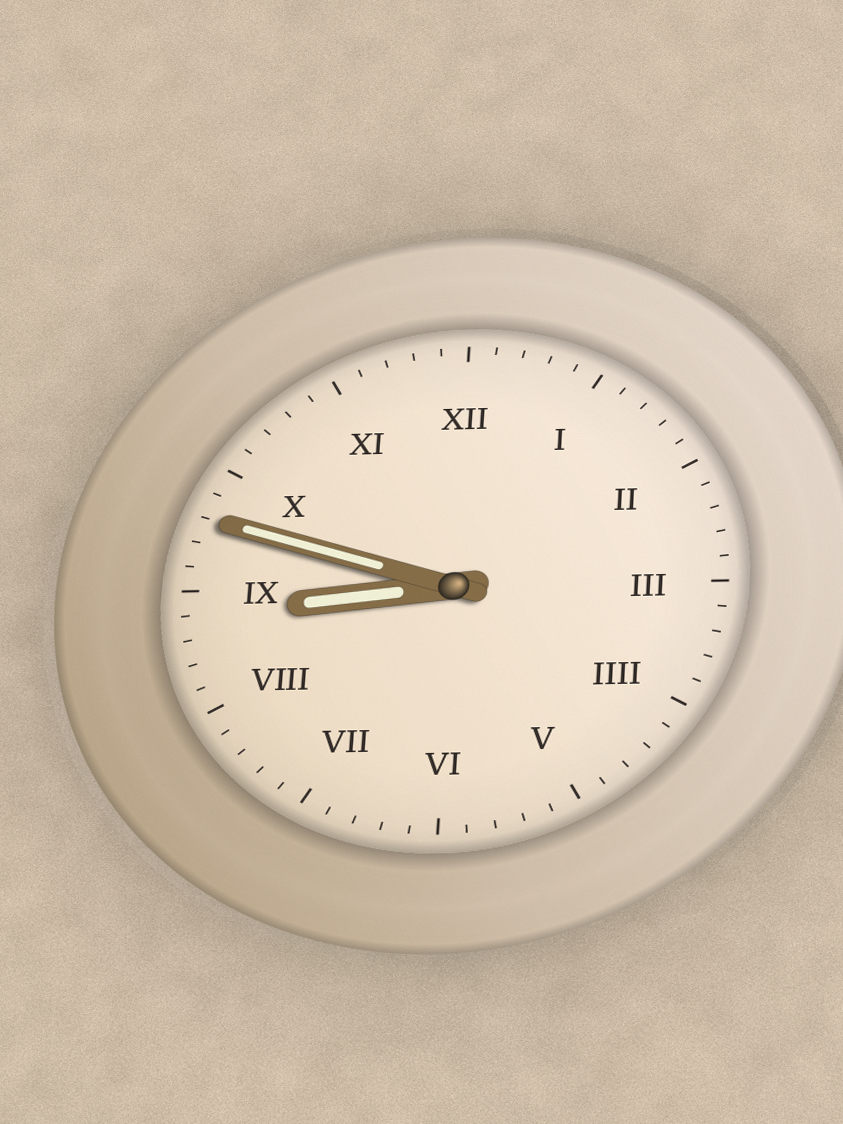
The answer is 8 h 48 min
